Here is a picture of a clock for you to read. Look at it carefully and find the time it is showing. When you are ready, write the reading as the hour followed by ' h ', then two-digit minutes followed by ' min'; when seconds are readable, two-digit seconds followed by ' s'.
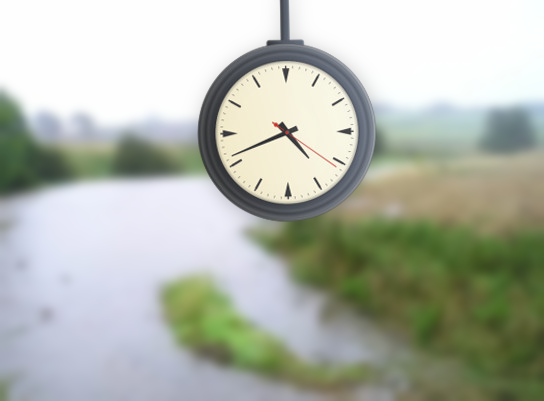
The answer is 4 h 41 min 21 s
